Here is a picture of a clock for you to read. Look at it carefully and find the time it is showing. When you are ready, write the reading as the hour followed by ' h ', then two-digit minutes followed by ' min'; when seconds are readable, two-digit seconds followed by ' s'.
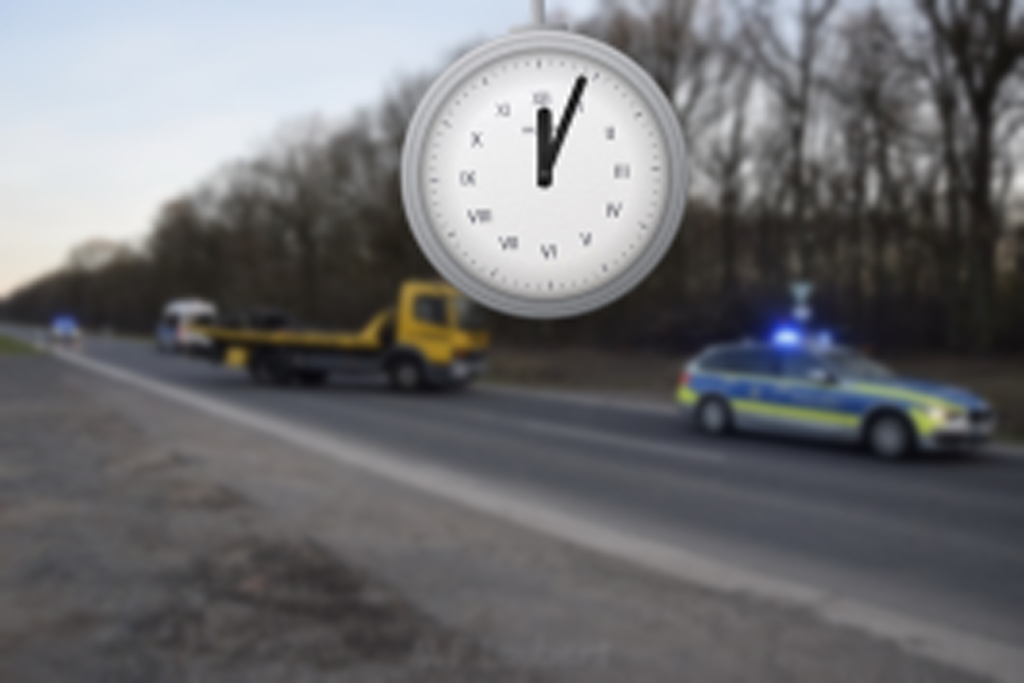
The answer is 12 h 04 min
